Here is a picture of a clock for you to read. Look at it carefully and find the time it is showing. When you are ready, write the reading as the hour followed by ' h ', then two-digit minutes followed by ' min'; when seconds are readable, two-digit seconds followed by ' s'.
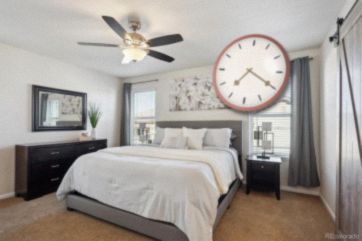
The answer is 7 h 20 min
